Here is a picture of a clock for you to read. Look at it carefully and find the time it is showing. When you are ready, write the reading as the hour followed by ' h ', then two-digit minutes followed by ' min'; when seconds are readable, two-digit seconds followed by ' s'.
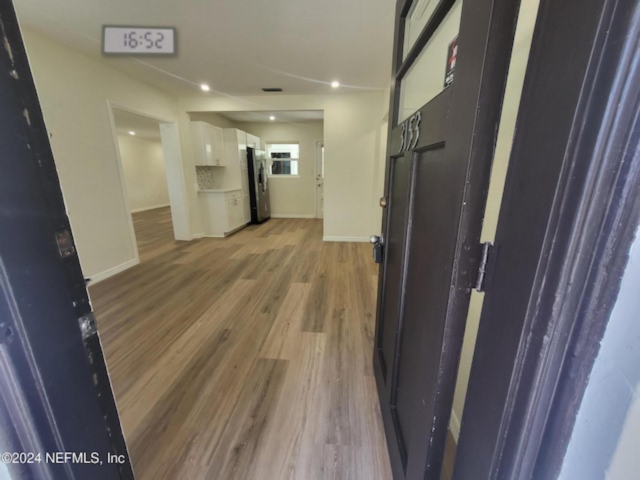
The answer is 16 h 52 min
